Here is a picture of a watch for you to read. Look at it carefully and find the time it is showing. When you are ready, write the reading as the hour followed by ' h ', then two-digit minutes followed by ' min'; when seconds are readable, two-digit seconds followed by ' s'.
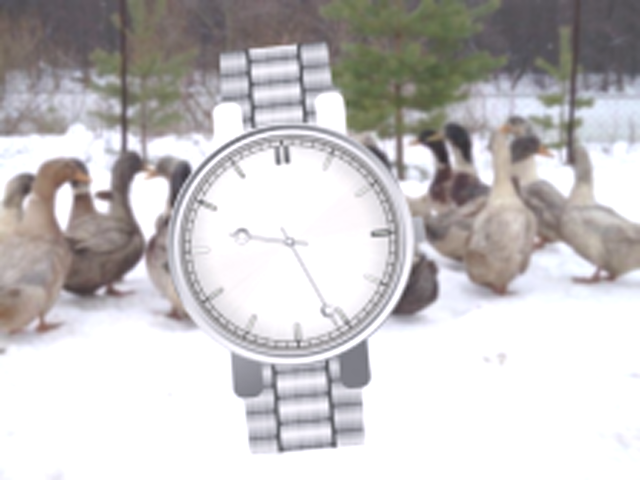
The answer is 9 h 26 min
